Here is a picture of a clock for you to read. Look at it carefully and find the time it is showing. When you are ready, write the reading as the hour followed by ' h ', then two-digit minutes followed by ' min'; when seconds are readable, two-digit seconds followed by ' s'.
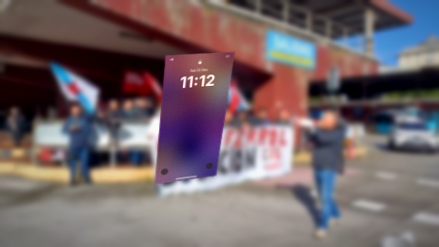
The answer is 11 h 12 min
